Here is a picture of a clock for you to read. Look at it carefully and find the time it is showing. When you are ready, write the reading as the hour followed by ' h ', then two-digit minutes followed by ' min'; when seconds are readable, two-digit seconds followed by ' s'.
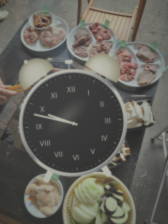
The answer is 9 h 48 min
